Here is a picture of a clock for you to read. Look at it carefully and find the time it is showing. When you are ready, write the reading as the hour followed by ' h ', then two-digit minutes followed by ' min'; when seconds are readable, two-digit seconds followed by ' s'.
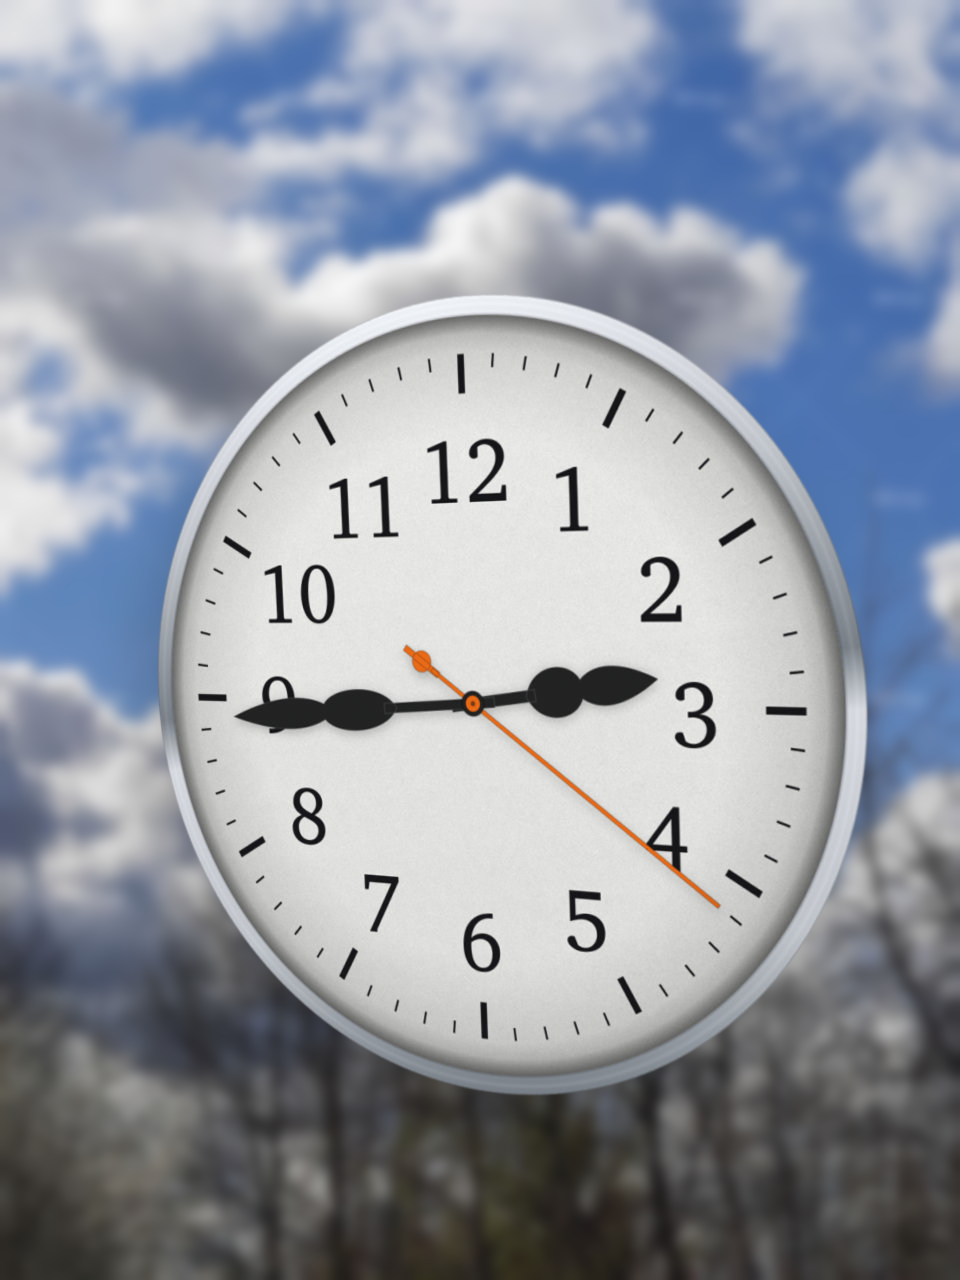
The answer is 2 h 44 min 21 s
